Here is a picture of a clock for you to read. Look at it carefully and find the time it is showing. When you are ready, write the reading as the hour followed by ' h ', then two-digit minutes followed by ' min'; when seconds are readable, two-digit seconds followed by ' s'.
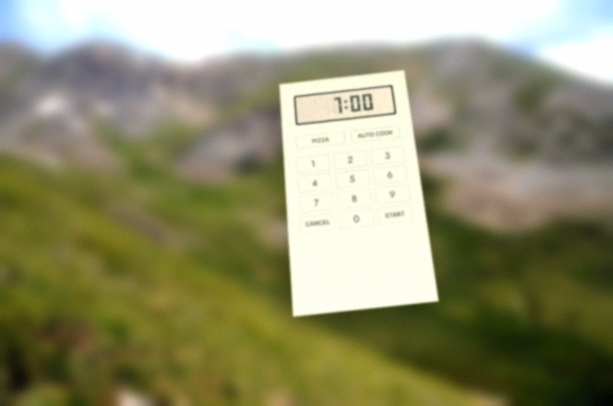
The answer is 7 h 00 min
